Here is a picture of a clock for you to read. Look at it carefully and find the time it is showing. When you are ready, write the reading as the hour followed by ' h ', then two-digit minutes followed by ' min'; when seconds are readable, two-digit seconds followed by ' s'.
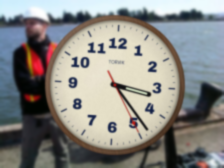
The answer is 3 h 23 min 25 s
